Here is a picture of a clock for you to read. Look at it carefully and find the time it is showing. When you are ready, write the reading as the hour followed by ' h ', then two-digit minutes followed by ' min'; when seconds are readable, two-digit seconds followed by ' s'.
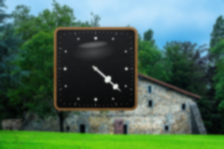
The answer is 4 h 22 min
